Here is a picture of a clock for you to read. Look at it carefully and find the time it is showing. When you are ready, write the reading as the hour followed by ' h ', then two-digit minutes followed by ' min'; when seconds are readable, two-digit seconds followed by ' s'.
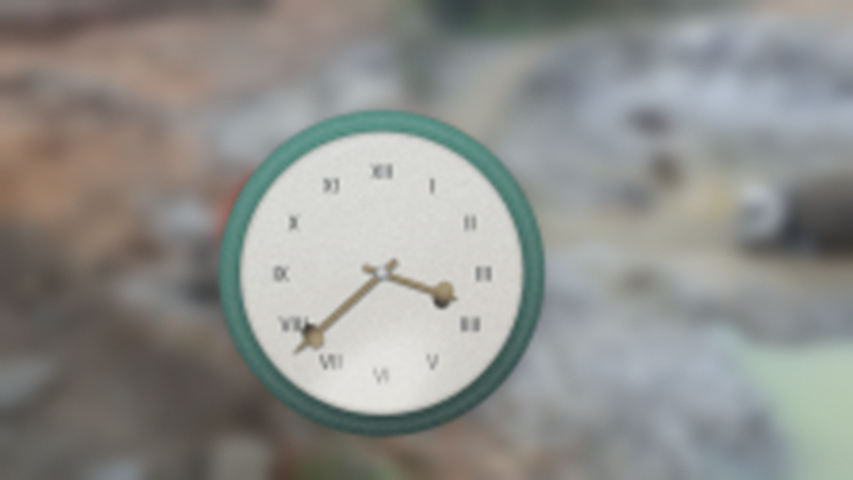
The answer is 3 h 38 min
